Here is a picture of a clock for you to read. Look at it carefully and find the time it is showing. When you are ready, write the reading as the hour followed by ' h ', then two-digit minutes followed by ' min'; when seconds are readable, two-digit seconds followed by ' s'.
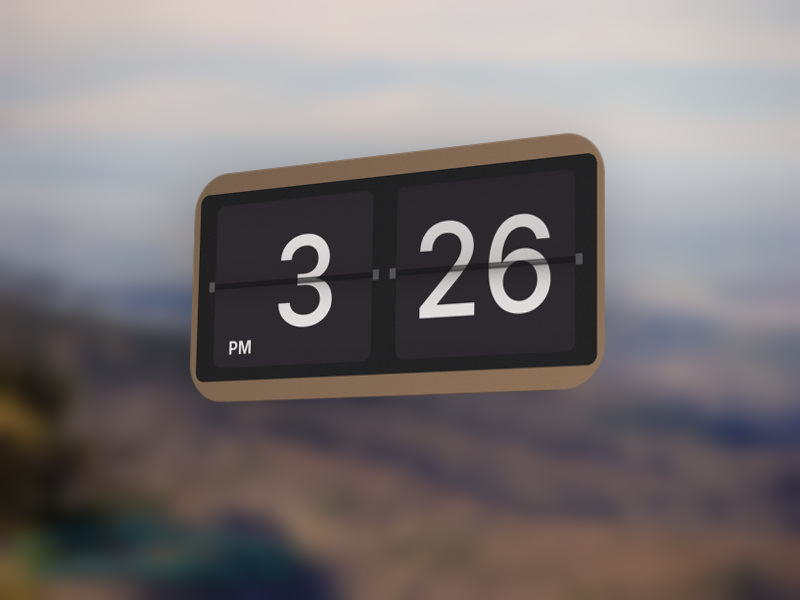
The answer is 3 h 26 min
